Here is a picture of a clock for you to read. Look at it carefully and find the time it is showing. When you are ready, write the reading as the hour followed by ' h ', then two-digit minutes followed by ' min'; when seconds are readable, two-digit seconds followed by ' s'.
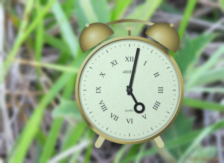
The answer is 5 h 02 min
